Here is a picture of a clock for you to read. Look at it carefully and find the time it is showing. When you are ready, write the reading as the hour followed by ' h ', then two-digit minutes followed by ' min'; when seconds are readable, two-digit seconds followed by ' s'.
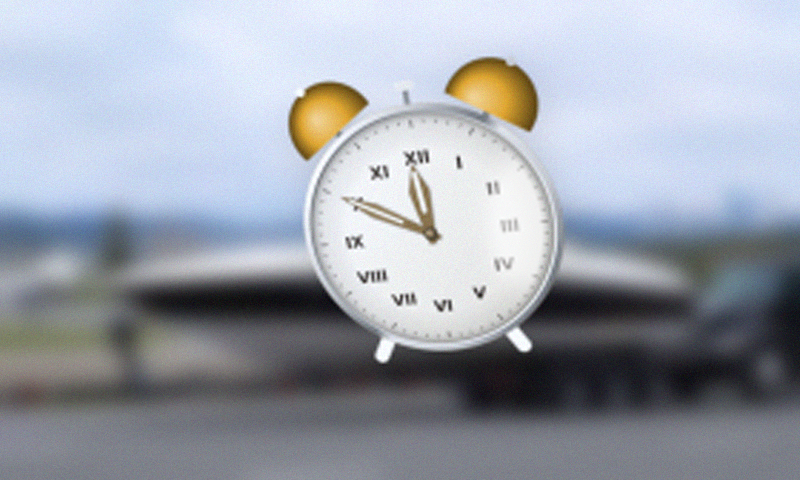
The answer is 11 h 50 min
